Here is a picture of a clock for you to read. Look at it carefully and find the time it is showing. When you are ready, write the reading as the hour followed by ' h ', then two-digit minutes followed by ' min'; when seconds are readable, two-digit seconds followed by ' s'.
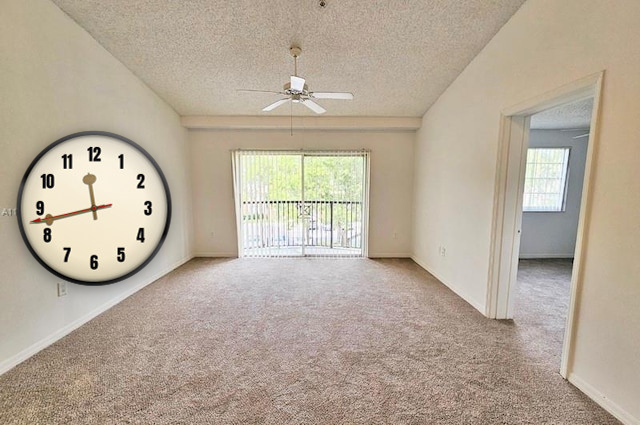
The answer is 11 h 42 min 43 s
